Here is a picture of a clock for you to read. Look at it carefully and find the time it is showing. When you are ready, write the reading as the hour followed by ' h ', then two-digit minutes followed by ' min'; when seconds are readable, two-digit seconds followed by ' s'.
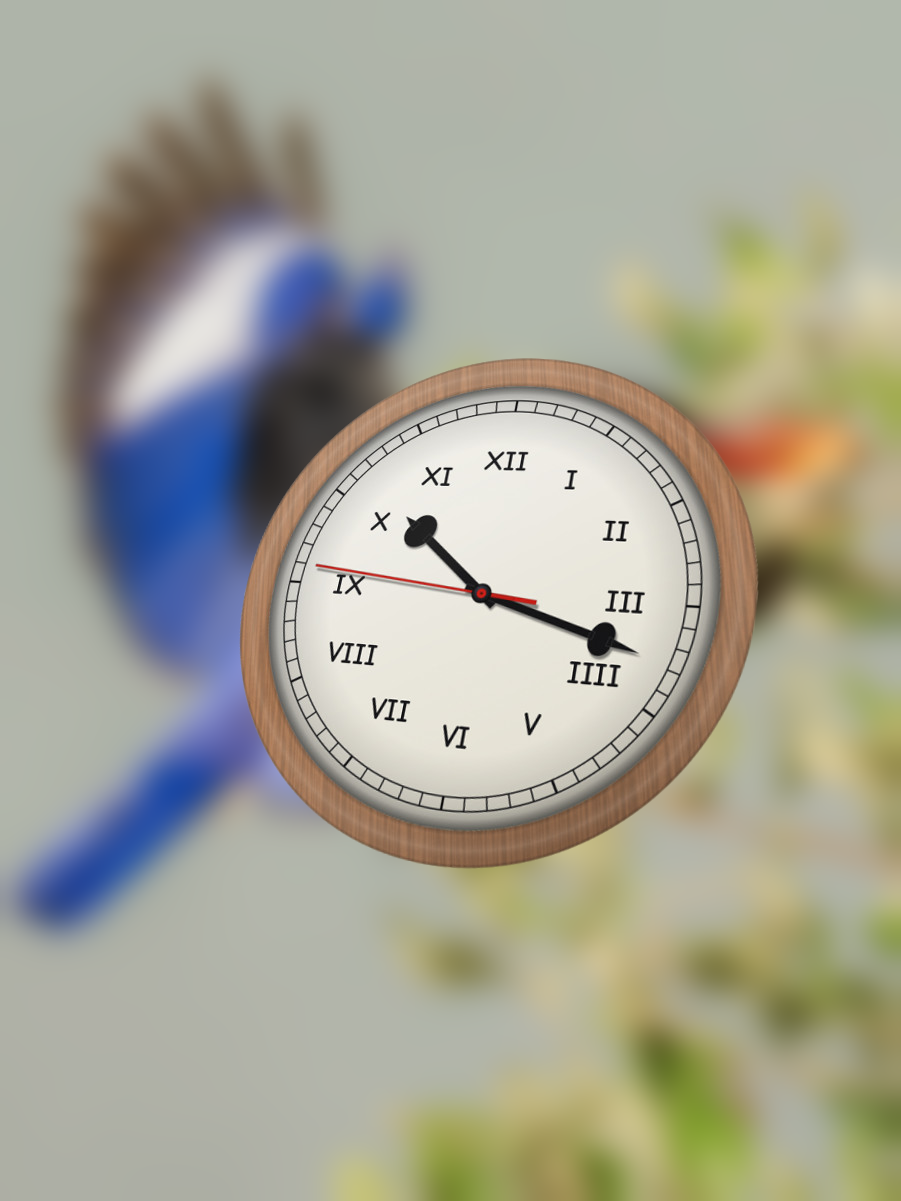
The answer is 10 h 17 min 46 s
